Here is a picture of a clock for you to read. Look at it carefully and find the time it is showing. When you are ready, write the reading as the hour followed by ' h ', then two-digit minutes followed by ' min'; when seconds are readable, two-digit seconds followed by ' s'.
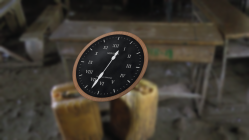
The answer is 12 h 33 min
